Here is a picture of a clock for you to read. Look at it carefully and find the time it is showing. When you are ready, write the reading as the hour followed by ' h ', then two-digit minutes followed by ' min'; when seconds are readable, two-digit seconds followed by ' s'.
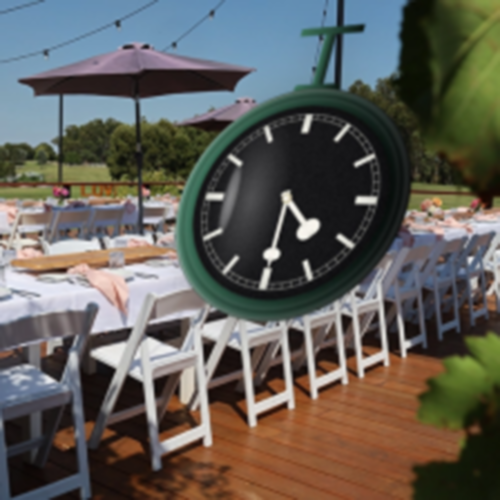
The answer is 4 h 30 min
